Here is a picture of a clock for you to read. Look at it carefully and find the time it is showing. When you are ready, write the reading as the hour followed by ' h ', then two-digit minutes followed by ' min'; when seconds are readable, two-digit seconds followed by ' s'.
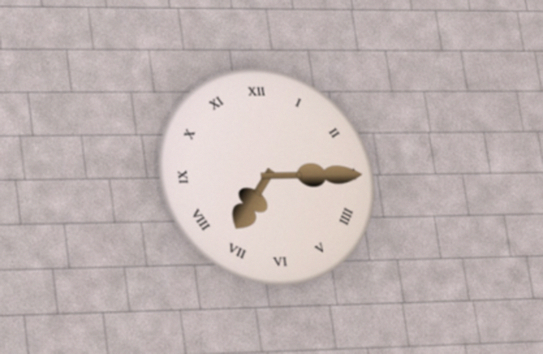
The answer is 7 h 15 min
